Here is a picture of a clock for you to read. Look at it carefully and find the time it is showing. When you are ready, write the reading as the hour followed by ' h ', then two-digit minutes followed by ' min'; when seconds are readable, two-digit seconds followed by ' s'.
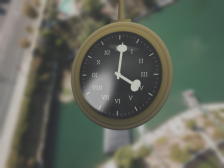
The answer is 4 h 01 min
